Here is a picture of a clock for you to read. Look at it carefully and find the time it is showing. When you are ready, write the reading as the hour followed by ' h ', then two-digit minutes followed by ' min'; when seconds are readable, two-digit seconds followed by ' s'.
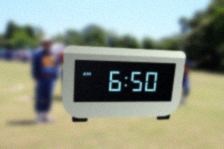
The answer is 6 h 50 min
